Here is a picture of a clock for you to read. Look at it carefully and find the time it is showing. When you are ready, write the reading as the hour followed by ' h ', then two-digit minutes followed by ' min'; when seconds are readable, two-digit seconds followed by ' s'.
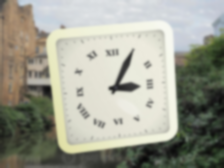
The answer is 3 h 05 min
